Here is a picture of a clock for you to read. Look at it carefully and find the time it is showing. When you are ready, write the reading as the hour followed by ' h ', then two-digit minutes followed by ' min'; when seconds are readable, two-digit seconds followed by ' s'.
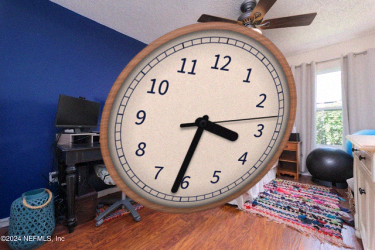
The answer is 3 h 31 min 13 s
